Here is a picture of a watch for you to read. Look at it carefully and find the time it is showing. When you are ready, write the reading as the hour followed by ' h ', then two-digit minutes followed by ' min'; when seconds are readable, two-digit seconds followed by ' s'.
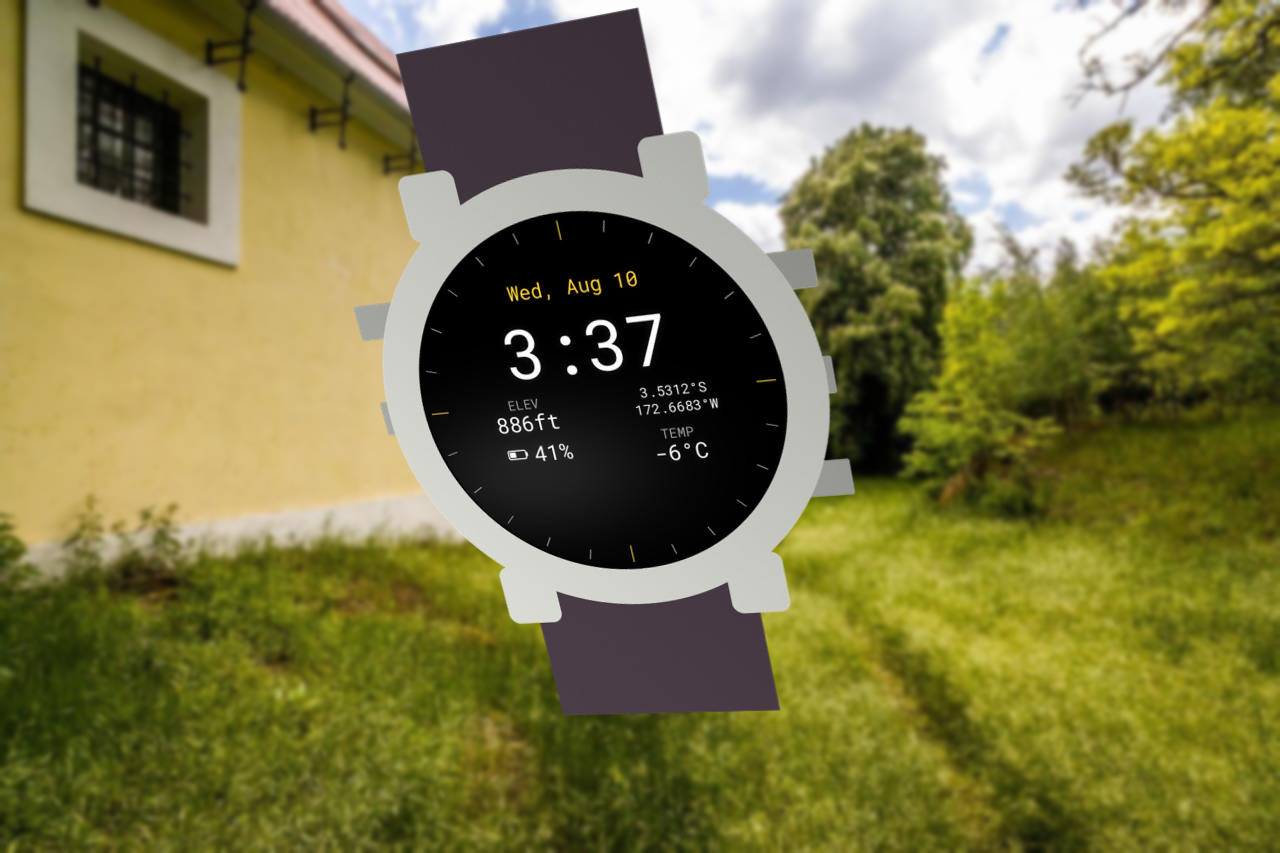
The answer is 3 h 37 min
